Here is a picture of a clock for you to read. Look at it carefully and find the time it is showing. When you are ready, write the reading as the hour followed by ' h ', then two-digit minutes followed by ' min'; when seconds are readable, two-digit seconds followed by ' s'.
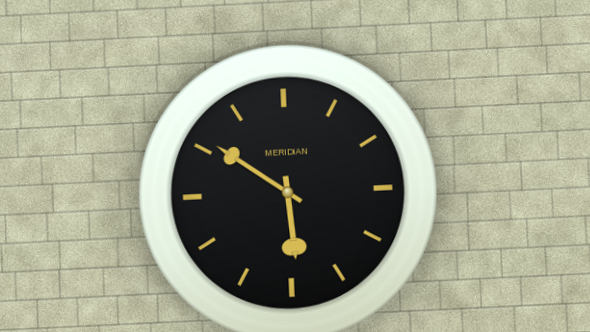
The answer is 5 h 51 min
